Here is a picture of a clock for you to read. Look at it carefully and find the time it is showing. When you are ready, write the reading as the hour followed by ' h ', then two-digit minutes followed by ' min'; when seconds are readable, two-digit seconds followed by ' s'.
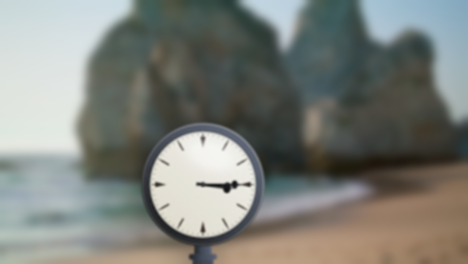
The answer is 3 h 15 min
